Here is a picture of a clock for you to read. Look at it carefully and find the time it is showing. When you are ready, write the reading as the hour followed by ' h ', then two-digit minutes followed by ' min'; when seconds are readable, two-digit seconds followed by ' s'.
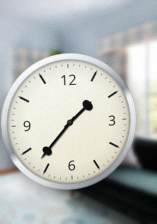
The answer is 1 h 37 min
